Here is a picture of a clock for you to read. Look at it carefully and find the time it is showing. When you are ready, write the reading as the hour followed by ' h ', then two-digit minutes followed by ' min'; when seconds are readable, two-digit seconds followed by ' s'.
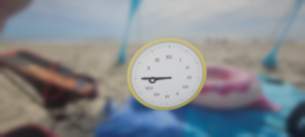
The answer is 8 h 45 min
